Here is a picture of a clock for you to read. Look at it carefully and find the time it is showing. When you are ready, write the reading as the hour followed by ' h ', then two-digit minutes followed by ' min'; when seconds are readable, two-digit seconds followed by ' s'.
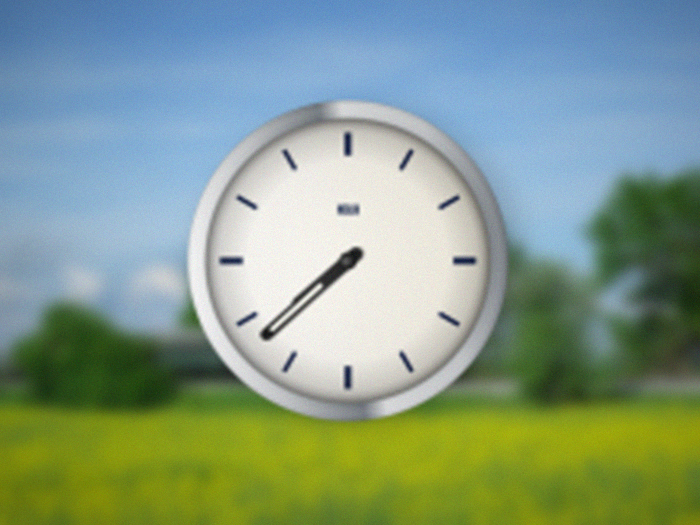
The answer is 7 h 38 min
